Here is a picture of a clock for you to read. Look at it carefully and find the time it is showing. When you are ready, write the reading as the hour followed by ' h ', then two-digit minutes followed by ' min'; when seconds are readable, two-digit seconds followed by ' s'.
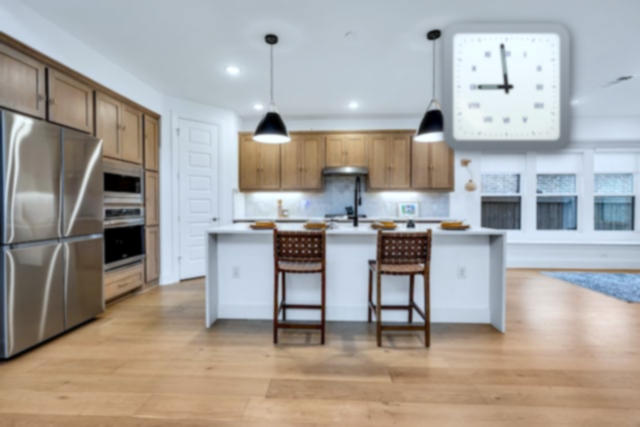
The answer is 8 h 59 min
